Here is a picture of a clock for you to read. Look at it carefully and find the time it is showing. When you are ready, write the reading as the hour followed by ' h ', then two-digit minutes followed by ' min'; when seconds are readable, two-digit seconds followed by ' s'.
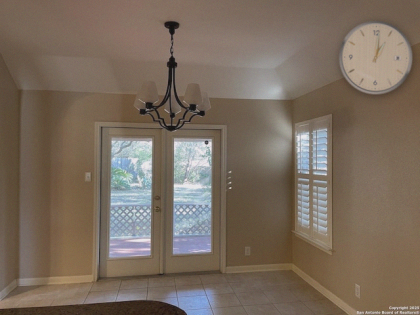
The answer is 1 h 01 min
